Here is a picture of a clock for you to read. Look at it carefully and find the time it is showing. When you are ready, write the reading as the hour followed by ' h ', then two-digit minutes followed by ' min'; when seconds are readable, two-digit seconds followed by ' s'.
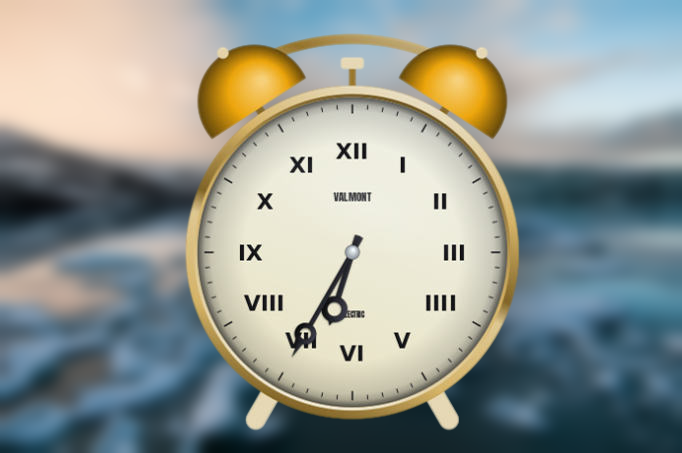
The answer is 6 h 35 min
